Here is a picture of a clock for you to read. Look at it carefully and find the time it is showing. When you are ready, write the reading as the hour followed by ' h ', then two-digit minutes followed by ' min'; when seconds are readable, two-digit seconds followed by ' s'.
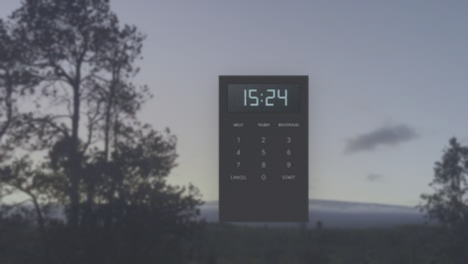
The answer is 15 h 24 min
